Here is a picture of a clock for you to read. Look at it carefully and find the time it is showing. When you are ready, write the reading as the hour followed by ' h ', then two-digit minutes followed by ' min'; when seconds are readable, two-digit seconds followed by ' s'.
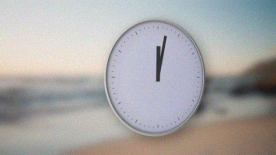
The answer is 12 h 02 min
